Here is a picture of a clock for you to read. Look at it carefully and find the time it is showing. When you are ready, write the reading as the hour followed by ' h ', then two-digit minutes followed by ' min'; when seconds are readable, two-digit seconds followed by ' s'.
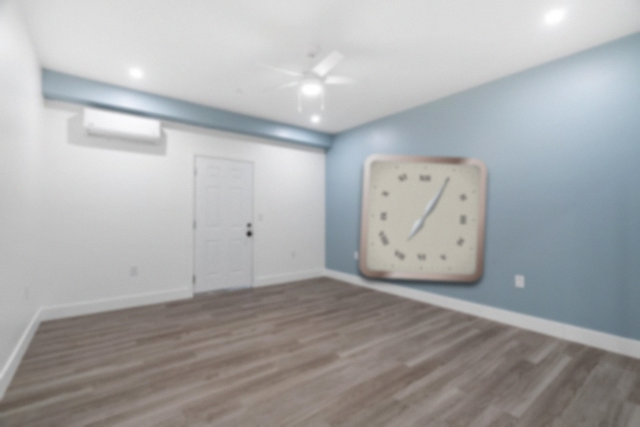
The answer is 7 h 05 min
